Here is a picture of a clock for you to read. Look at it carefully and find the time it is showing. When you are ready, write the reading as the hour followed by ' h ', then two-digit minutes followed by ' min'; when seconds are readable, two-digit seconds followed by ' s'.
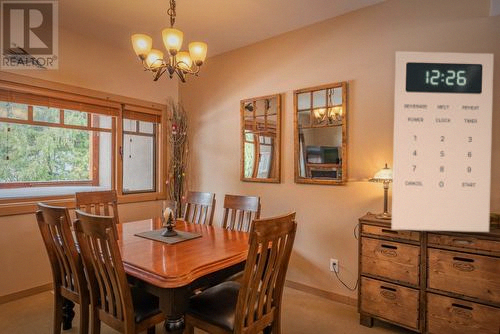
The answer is 12 h 26 min
